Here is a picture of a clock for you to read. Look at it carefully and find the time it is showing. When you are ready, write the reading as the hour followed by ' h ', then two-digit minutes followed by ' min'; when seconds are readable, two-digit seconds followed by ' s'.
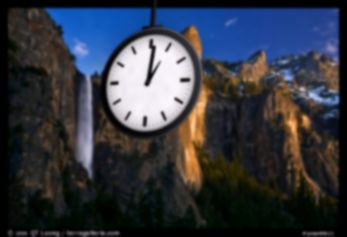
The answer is 1 h 01 min
